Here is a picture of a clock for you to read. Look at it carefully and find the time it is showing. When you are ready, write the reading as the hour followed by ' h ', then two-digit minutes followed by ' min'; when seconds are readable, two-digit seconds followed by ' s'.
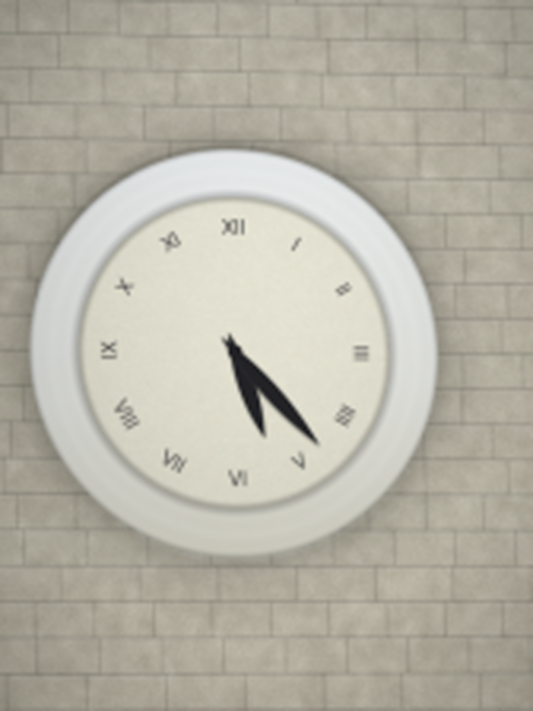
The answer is 5 h 23 min
